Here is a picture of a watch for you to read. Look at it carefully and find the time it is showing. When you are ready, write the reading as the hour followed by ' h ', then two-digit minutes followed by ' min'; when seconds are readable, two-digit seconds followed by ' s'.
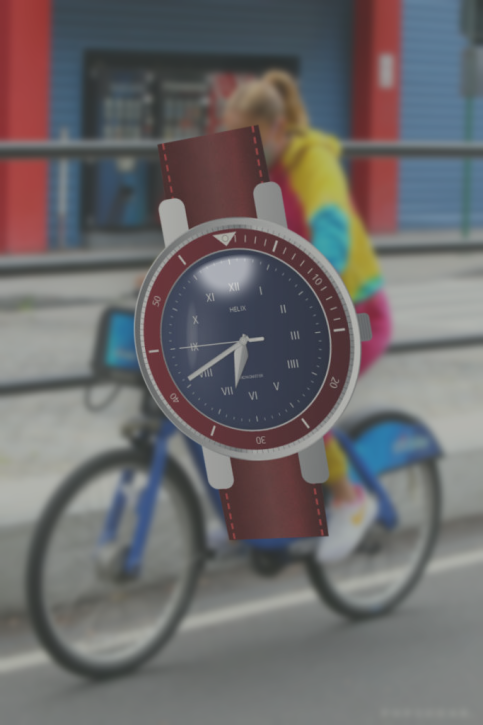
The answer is 6 h 40 min 45 s
